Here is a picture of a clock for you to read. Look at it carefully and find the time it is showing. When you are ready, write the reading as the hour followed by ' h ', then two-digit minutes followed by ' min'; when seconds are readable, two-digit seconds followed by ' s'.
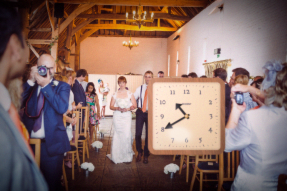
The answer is 10 h 40 min
